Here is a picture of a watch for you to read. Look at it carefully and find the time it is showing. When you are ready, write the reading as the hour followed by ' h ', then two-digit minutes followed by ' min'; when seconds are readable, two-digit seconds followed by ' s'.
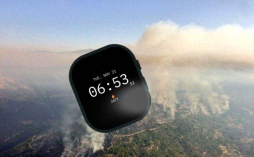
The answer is 6 h 53 min
